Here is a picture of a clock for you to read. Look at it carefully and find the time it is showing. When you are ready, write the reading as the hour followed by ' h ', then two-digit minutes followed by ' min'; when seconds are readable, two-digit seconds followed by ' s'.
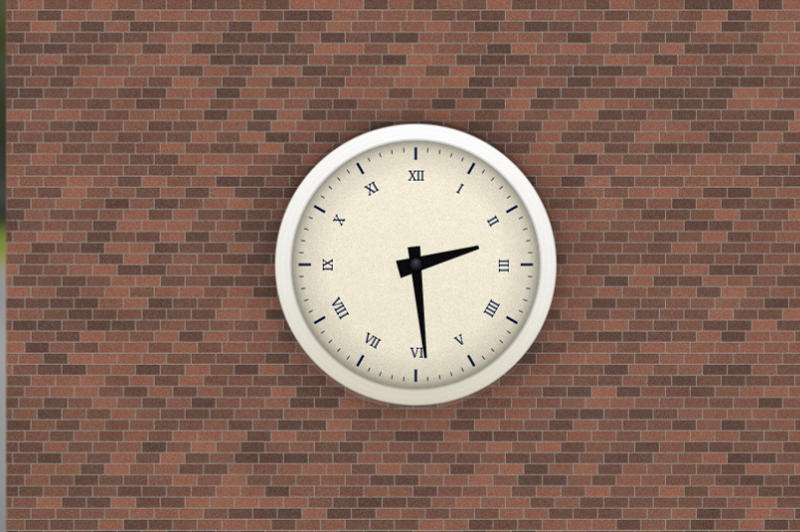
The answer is 2 h 29 min
